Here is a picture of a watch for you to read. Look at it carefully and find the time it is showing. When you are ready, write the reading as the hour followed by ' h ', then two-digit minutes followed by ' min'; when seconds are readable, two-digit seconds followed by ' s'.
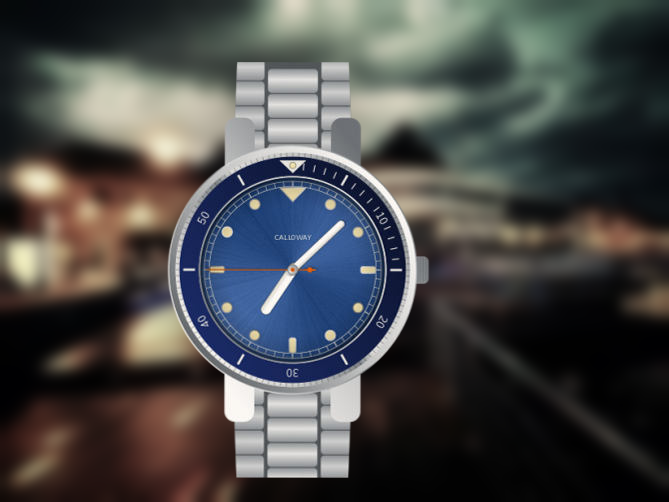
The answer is 7 h 07 min 45 s
